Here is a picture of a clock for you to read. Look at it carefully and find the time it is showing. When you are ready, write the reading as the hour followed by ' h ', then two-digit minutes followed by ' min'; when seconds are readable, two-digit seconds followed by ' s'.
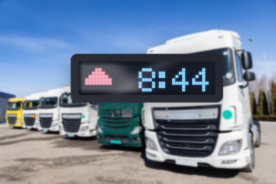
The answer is 8 h 44 min
